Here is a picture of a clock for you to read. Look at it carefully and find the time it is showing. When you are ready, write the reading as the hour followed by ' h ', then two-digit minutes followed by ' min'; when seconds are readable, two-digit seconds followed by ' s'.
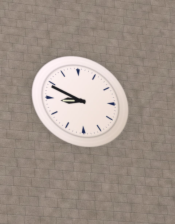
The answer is 8 h 49 min
